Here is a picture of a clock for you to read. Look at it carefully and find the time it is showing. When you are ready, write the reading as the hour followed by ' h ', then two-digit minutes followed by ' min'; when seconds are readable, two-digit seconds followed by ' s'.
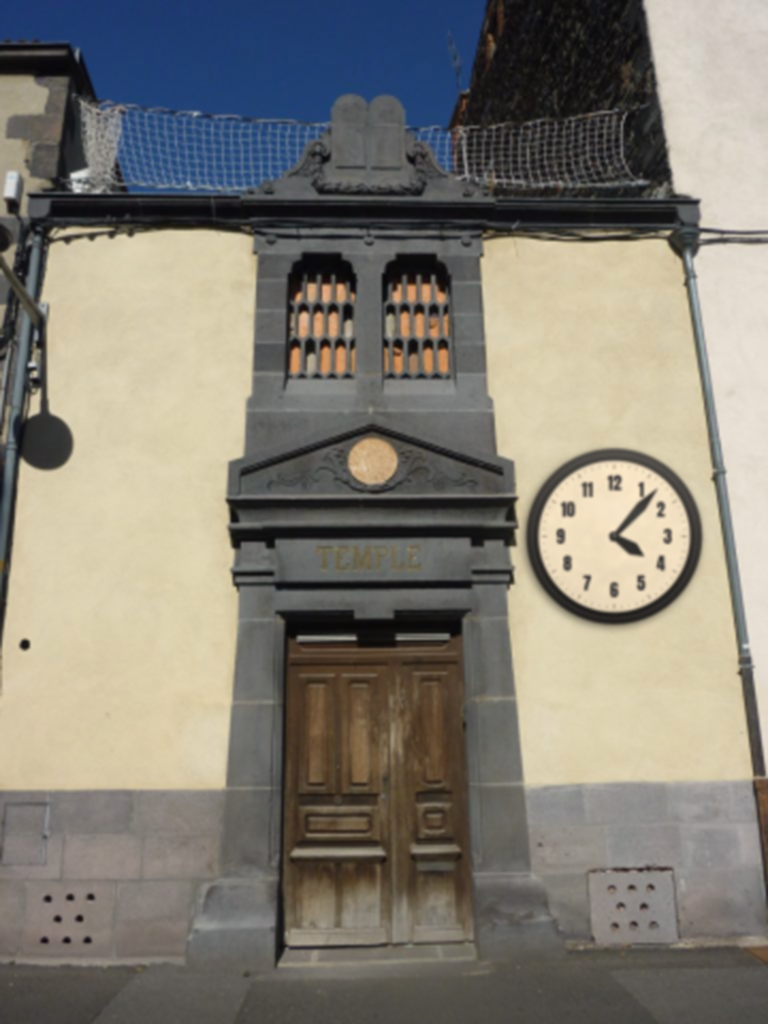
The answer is 4 h 07 min
